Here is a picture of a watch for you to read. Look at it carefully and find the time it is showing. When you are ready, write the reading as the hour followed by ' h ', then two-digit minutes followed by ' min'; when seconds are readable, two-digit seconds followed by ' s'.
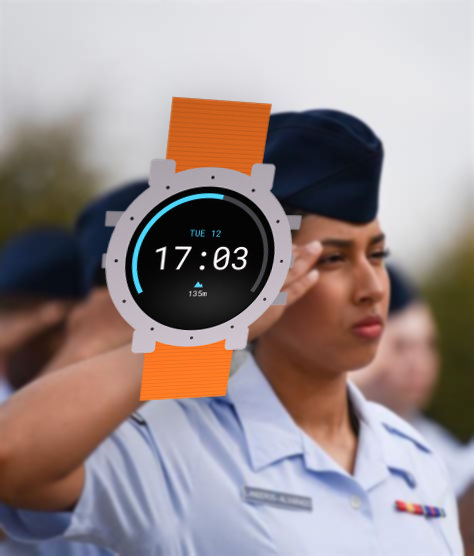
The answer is 17 h 03 min
